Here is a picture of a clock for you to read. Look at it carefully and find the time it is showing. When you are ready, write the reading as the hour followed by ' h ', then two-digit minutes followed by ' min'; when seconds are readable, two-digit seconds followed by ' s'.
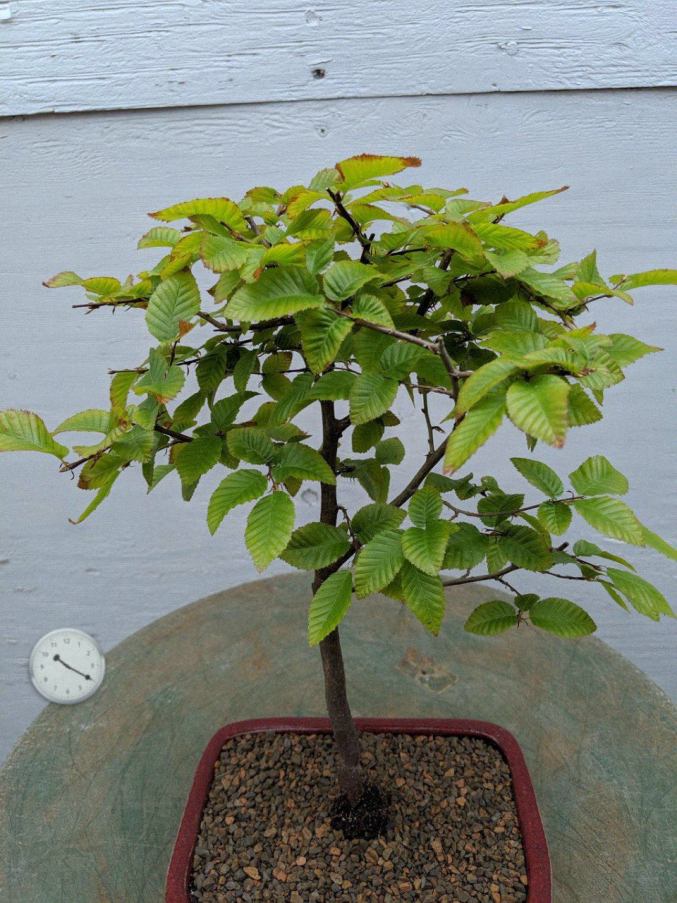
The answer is 10 h 20 min
